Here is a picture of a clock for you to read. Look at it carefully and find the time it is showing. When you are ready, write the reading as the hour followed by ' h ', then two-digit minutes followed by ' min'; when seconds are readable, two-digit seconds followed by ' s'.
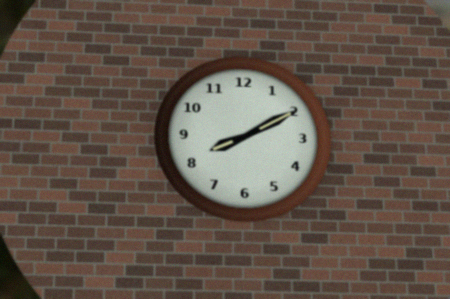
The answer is 8 h 10 min
